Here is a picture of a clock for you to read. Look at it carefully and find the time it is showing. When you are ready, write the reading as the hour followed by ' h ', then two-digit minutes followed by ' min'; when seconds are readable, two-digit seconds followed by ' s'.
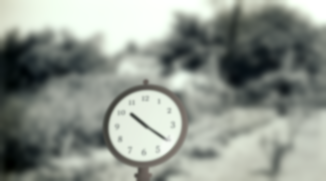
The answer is 10 h 21 min
